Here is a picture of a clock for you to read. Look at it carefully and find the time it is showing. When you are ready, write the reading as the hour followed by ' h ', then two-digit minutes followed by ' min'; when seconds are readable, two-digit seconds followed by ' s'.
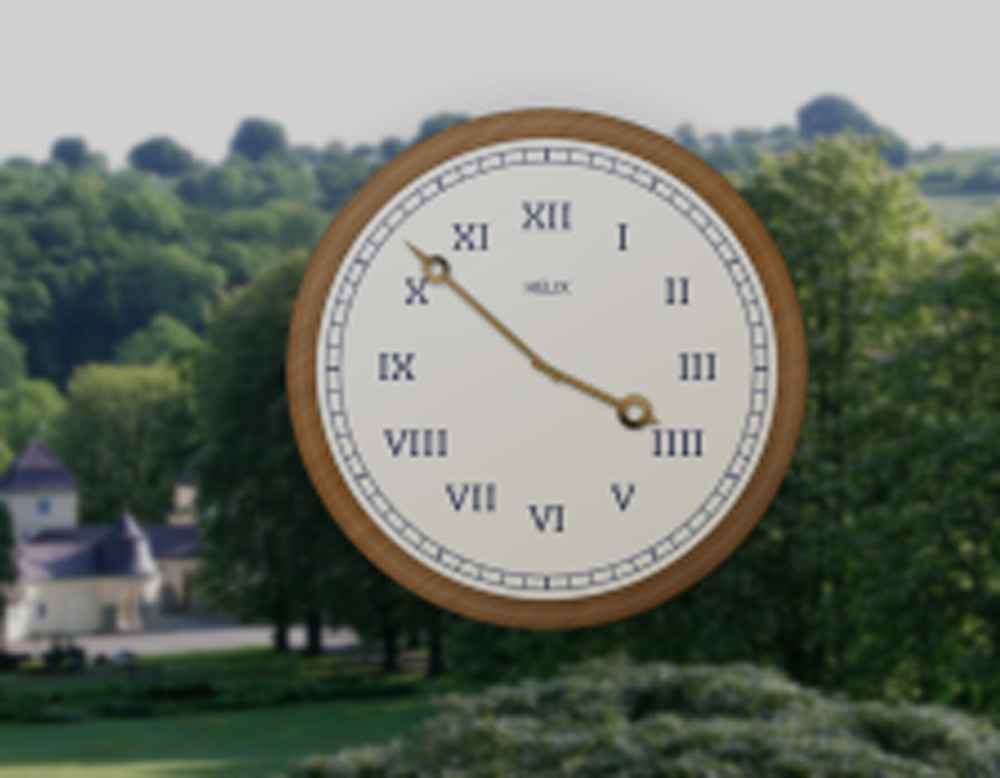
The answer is 3 h 52 min
